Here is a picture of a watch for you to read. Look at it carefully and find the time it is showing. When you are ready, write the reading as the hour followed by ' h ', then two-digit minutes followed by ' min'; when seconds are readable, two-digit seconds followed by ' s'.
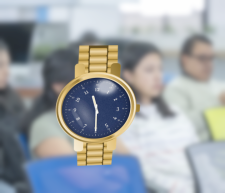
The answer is 11 h 30 min
